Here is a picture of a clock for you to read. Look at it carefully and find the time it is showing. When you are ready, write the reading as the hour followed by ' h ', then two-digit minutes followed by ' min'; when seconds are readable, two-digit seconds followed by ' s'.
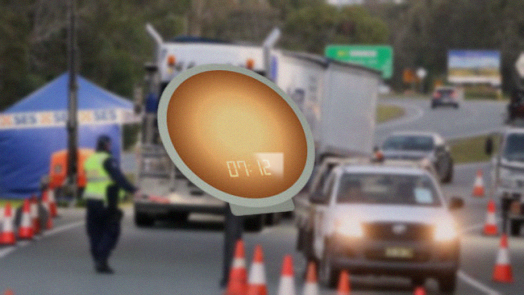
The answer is 7 h 12 min
